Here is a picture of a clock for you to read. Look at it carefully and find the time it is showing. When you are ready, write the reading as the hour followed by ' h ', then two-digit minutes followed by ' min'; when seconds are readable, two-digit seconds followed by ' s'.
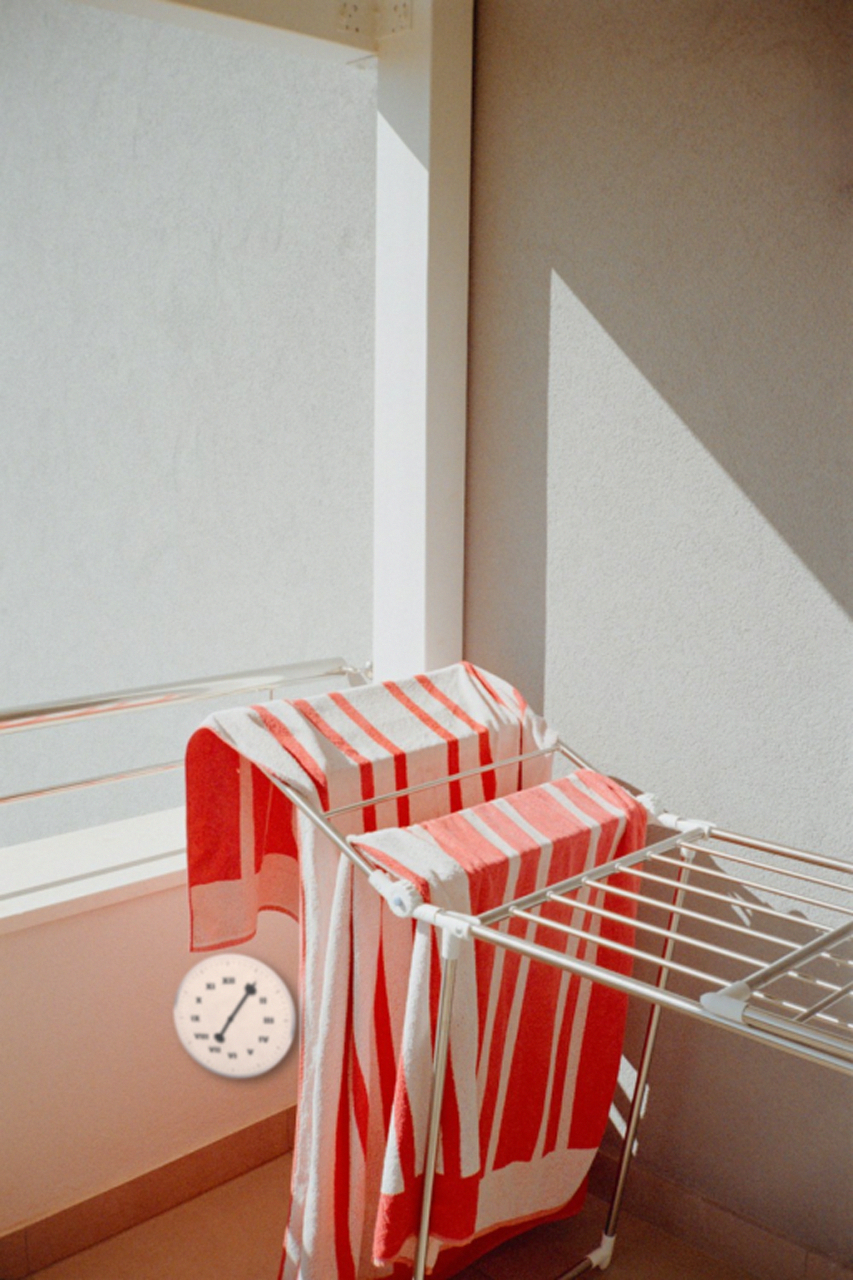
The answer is 7 h 06 min
